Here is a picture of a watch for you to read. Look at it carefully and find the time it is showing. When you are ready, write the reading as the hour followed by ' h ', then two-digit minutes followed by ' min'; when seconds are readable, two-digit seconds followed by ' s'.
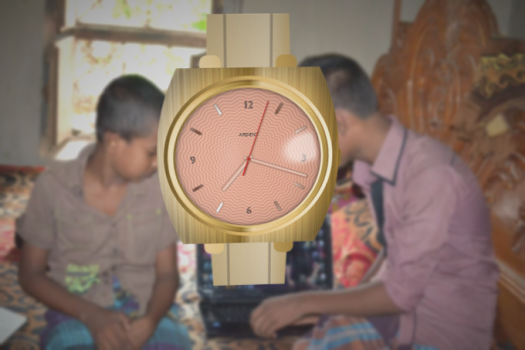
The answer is 7 h 18 min 03 s
